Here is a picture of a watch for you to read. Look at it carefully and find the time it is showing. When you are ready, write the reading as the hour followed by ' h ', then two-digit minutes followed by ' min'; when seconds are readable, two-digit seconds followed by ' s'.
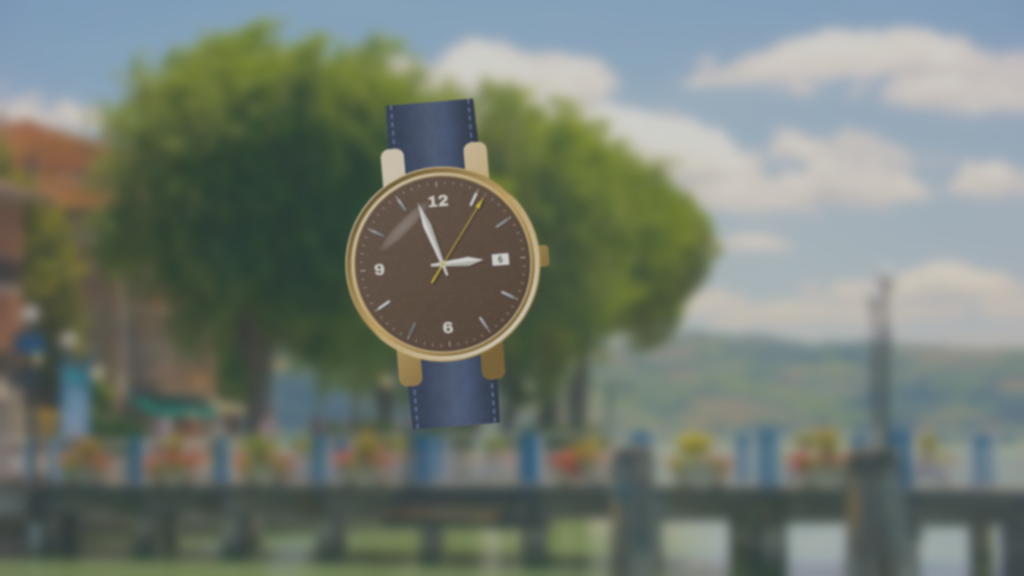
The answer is 2 h 57 min 06 s
